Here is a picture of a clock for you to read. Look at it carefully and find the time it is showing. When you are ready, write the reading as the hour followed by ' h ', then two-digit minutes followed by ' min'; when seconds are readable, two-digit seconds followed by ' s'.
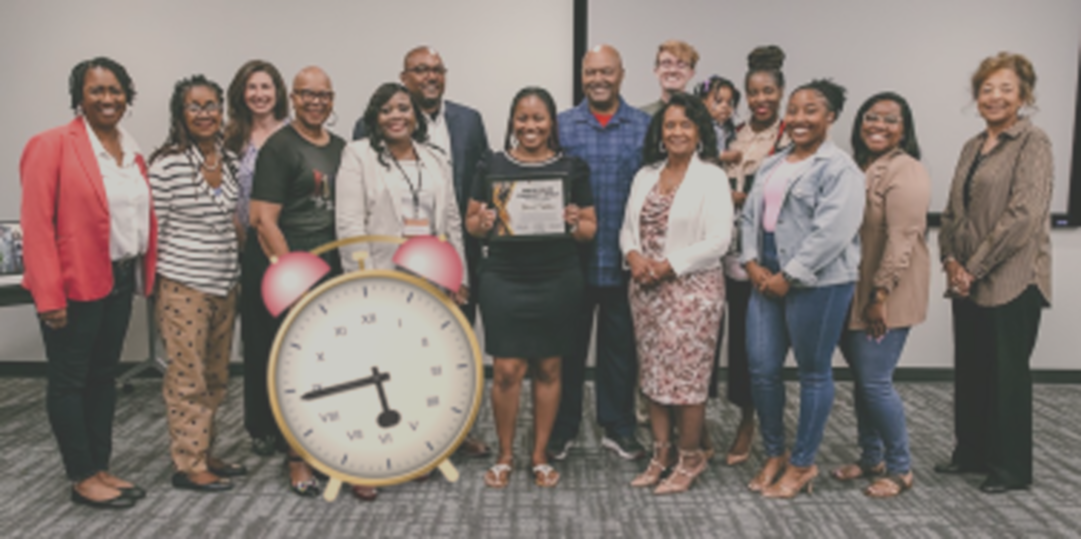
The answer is 5 h 44 min
